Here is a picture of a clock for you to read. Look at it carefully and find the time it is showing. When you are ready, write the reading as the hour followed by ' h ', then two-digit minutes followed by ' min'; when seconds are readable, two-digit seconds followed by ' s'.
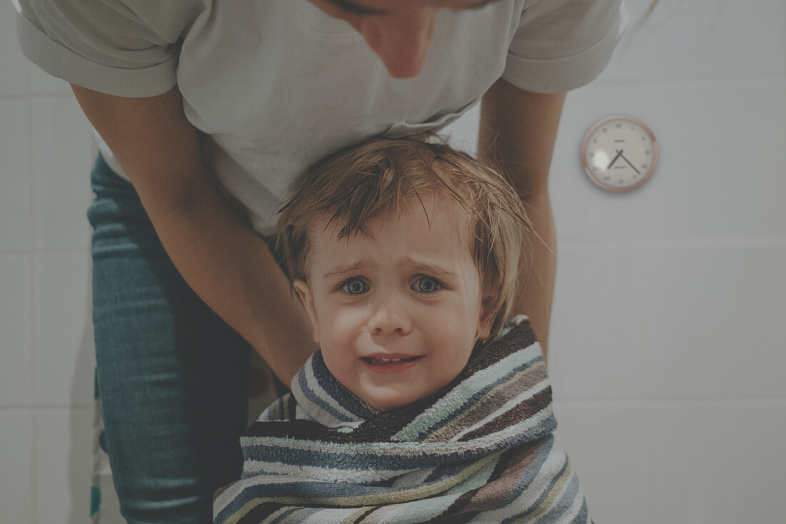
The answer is 7 h 23 min
